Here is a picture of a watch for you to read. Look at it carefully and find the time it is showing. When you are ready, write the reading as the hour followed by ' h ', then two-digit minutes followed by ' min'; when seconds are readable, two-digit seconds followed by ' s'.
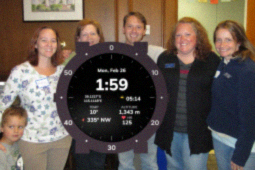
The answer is 1 h 59 min
